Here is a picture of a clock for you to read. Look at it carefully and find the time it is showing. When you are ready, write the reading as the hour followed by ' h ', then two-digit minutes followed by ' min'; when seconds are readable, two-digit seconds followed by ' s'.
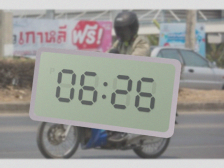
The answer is 6 h 26 min
